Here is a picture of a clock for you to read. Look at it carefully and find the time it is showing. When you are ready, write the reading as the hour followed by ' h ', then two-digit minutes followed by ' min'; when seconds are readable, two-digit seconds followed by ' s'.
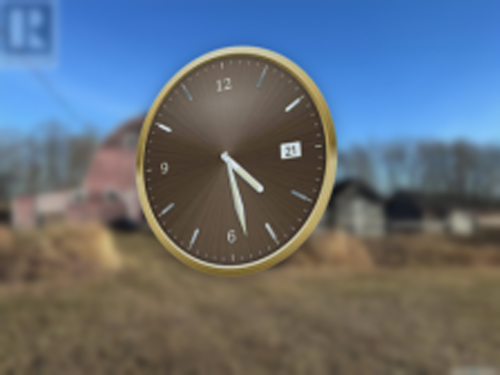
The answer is 4 h 28 min
